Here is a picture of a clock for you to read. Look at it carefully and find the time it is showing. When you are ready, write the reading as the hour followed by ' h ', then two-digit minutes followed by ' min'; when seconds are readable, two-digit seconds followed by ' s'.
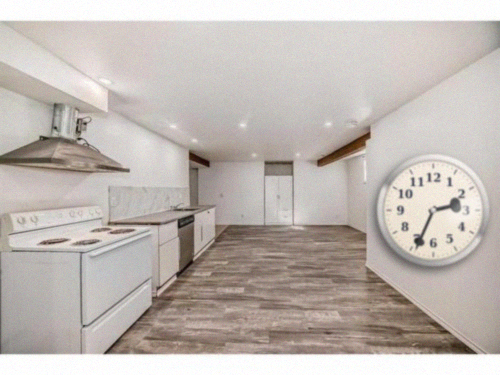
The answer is 2 h 34 min
